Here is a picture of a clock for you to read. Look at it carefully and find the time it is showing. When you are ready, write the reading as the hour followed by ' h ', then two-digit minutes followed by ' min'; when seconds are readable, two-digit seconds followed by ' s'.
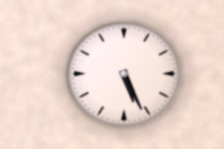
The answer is 5 h 26 min
